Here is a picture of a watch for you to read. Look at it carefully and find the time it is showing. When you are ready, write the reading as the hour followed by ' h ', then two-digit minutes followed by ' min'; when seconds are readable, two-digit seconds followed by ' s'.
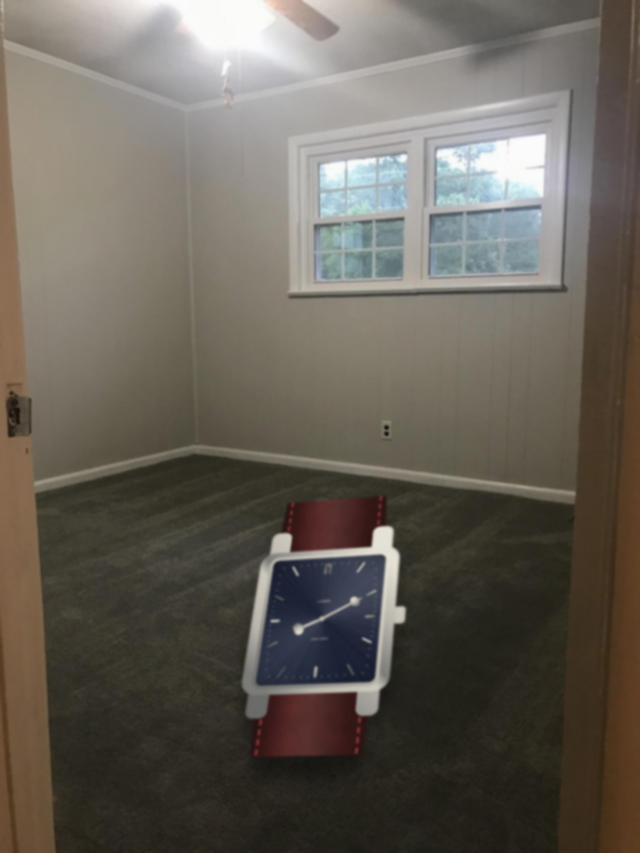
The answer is 8 h 10 min
